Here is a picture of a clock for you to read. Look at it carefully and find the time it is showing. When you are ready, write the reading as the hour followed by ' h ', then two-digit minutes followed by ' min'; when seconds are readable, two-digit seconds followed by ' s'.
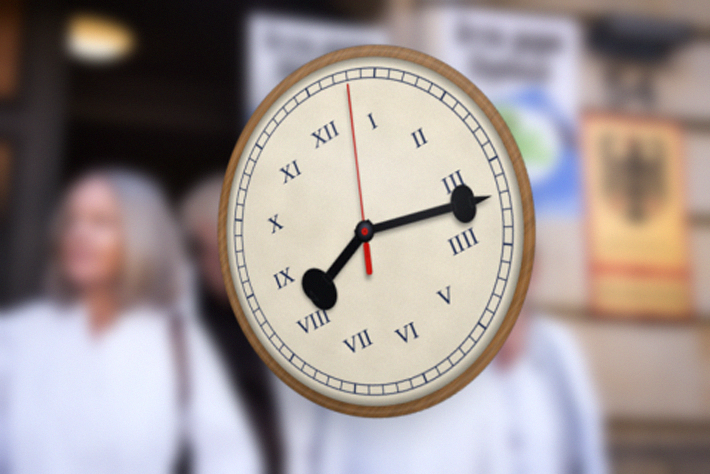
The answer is 8 h 17 min 03 s
